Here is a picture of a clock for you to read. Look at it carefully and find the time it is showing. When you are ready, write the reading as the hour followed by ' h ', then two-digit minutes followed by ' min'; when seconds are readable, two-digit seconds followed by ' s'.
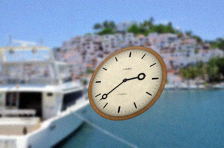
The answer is 2 h 38 min
